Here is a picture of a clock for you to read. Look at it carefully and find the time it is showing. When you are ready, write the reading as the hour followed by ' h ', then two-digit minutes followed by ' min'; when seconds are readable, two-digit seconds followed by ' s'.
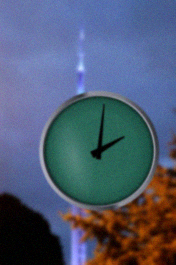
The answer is 2 h 01 min
